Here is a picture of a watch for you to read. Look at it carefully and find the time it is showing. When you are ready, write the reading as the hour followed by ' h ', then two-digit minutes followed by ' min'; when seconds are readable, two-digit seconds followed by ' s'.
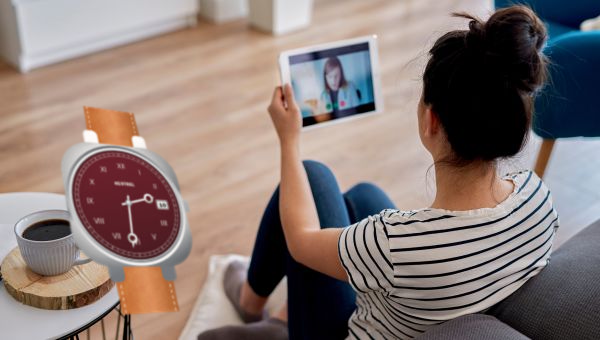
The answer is 2 h 31 min
